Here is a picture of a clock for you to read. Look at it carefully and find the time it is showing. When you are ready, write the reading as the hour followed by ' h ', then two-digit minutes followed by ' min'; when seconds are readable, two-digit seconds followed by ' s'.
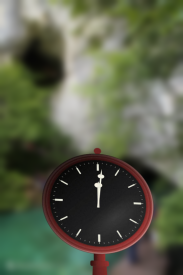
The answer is 12 h 01 min
